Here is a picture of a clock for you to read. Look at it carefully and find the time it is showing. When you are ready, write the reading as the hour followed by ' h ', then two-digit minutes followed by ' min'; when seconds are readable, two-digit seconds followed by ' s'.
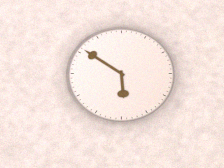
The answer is 5 h 51 min
